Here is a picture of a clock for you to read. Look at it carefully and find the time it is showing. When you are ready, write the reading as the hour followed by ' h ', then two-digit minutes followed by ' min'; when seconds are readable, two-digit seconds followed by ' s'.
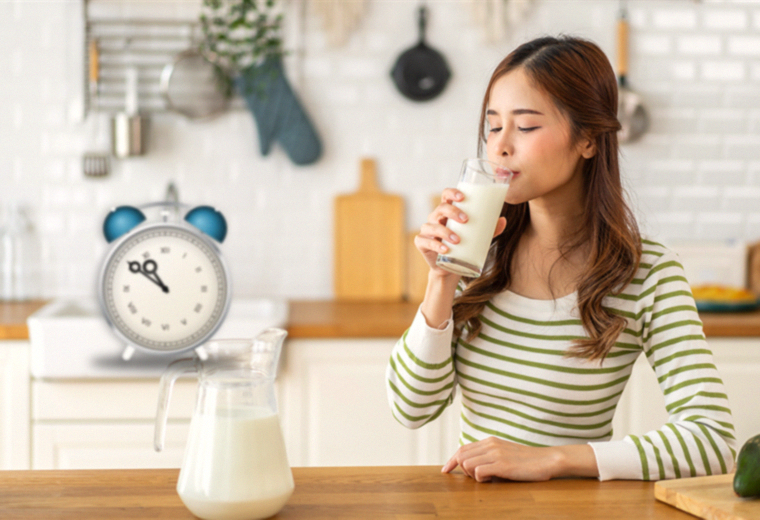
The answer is 10 h 51 min
